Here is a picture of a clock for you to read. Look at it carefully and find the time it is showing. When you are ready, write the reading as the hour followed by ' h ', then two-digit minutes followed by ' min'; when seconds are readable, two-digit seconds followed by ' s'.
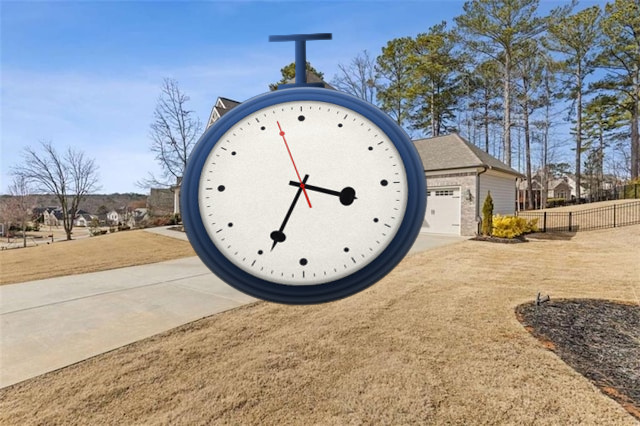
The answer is 3 h 33 min 57 s
